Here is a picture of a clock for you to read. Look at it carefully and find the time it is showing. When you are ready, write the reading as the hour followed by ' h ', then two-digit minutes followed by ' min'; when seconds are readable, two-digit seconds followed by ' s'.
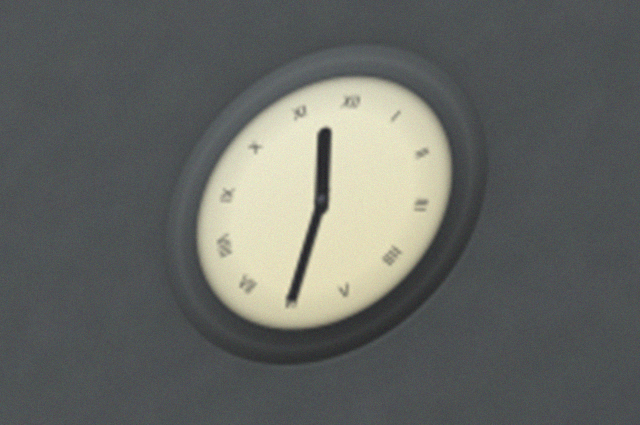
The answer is 11 h 30 min
